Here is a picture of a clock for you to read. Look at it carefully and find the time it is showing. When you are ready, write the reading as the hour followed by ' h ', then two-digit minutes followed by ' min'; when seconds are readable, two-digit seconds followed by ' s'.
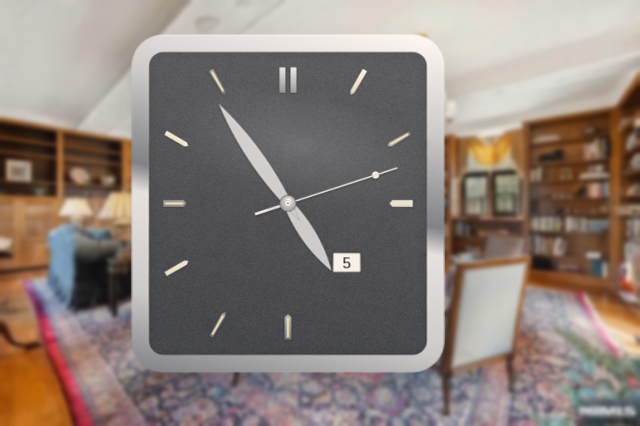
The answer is 4 h 54 min 12 s
